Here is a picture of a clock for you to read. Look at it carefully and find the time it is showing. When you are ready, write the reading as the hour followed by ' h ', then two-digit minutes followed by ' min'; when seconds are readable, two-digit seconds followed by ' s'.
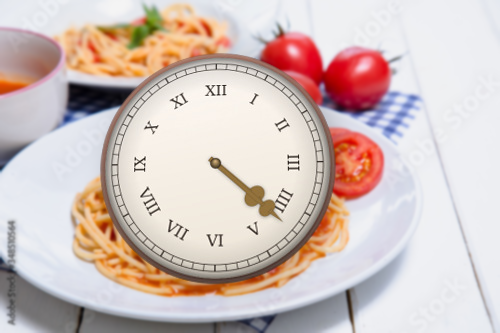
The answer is 4 h 22 min
